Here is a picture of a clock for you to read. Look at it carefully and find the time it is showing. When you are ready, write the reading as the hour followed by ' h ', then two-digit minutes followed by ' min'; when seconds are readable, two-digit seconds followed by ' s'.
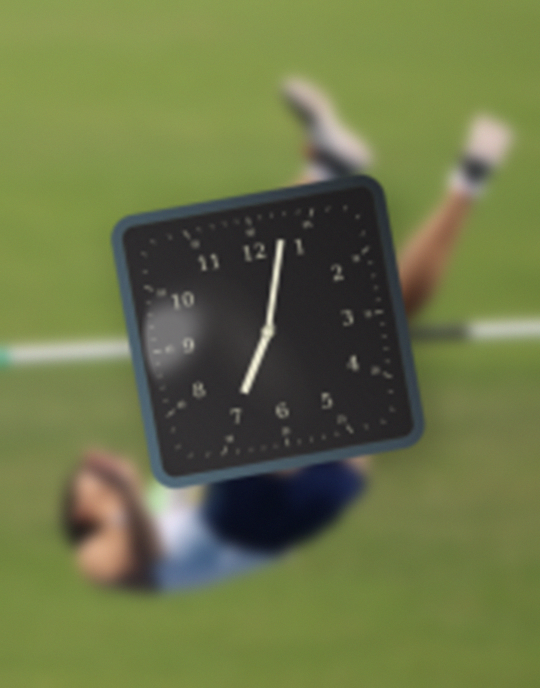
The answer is 7 h 03 min
